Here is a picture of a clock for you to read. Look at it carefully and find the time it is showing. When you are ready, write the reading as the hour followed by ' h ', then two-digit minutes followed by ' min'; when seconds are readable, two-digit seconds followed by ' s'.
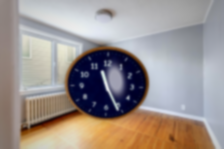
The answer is 11 h 26 min
